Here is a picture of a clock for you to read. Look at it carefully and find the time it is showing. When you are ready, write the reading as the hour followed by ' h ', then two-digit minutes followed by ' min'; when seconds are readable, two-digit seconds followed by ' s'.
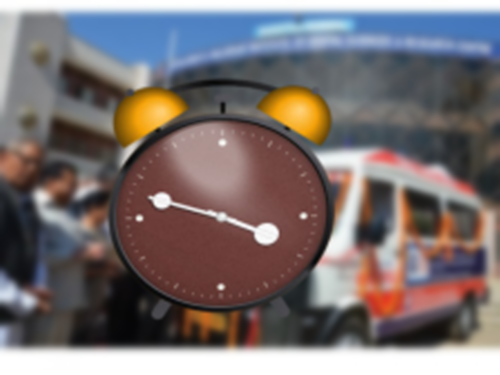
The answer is 3 h 48 min
